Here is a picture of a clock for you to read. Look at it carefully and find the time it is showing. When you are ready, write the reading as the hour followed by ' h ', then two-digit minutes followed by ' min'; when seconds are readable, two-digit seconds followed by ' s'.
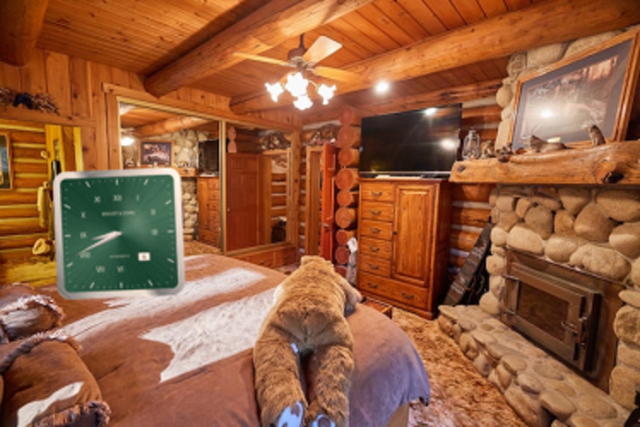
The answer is 8 h 41 min
